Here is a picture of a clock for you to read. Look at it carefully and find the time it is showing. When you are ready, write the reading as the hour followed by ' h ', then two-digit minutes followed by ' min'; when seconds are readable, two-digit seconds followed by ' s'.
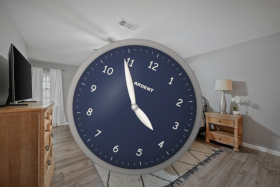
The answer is 3 h 54 min
